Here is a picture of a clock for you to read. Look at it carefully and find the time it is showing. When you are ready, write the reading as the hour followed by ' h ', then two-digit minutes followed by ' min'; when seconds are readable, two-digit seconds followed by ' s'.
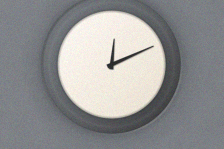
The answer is 12 h 11 min
